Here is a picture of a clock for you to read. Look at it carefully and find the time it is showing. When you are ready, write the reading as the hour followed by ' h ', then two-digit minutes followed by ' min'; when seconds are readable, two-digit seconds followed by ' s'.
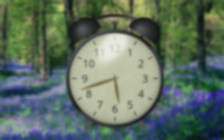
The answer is 5 h 42 min
